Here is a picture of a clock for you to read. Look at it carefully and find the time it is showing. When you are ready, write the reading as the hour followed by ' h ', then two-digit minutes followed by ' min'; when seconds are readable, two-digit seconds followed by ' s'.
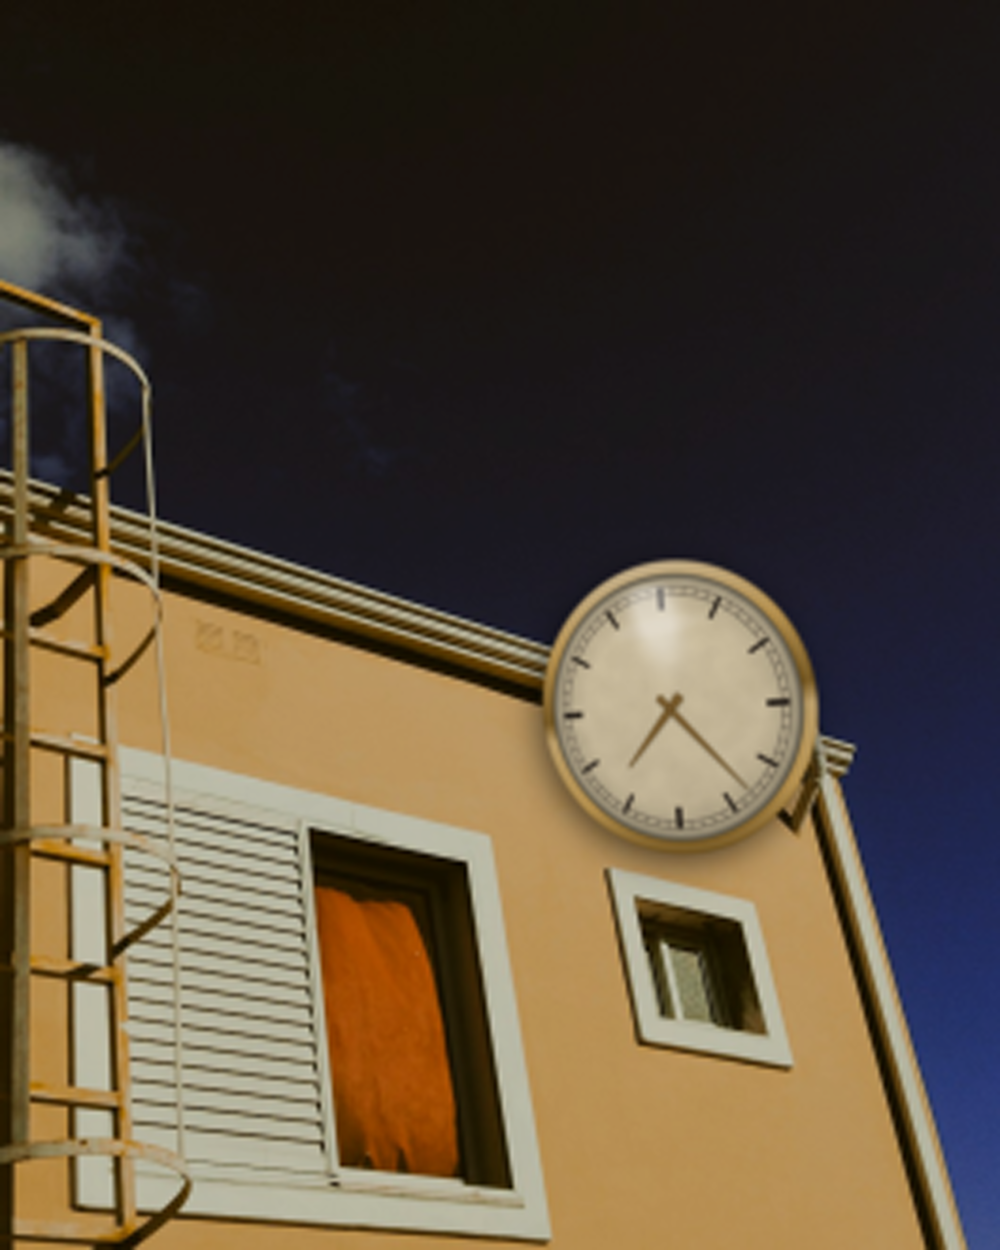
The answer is 7 h 23 min
